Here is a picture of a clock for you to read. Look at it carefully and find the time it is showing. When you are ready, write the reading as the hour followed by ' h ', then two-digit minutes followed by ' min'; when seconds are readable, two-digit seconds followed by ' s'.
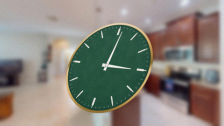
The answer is 3 h 01 min
